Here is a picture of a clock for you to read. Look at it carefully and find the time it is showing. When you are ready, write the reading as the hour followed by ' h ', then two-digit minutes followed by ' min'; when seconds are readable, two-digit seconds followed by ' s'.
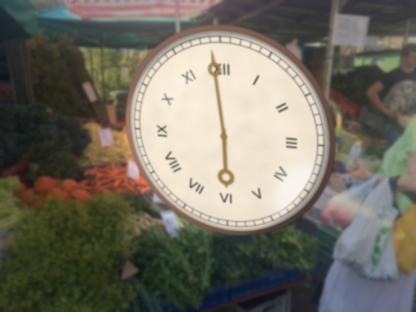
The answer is 5 h 59 min
